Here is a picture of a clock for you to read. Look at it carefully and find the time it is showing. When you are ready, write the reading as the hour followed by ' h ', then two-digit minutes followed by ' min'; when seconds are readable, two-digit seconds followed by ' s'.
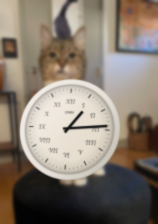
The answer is 1 h 14 min
